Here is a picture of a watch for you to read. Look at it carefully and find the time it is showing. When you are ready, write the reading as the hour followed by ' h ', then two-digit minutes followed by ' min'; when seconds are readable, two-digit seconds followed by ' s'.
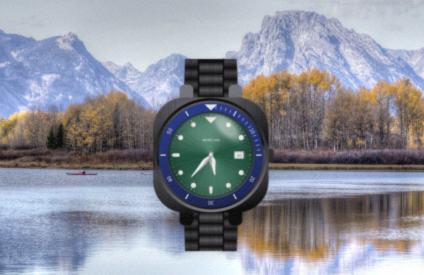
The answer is 5 h 37 min
